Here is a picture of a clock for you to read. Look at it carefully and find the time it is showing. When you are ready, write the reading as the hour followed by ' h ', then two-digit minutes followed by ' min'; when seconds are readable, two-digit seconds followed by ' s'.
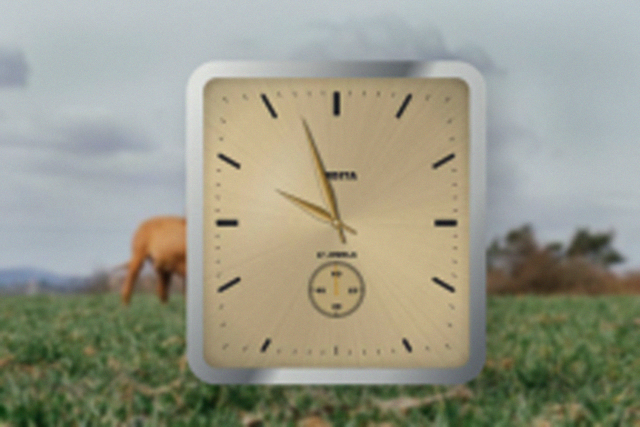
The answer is 9 h 57 min
